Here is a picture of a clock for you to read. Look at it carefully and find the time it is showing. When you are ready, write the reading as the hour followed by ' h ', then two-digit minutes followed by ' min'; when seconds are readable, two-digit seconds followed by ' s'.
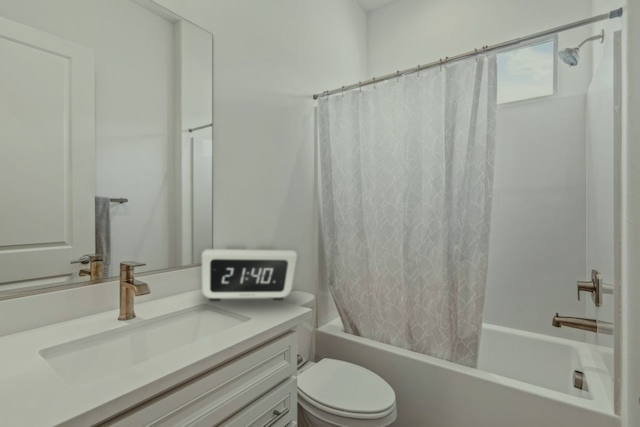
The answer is 21 h 40 min
